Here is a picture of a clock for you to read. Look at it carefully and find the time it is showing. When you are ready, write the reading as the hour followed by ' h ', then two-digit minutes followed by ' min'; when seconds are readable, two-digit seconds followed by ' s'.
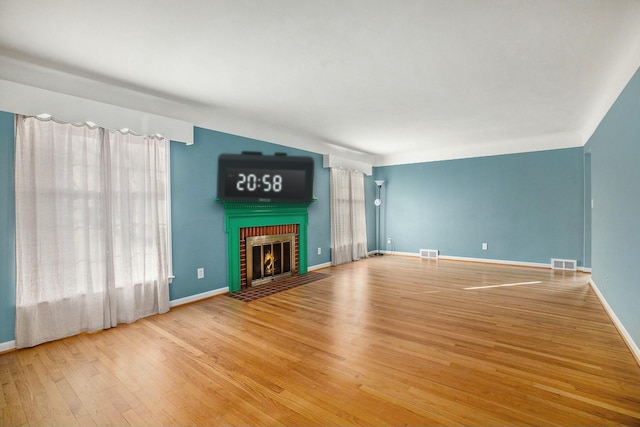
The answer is 20 h 58 min
